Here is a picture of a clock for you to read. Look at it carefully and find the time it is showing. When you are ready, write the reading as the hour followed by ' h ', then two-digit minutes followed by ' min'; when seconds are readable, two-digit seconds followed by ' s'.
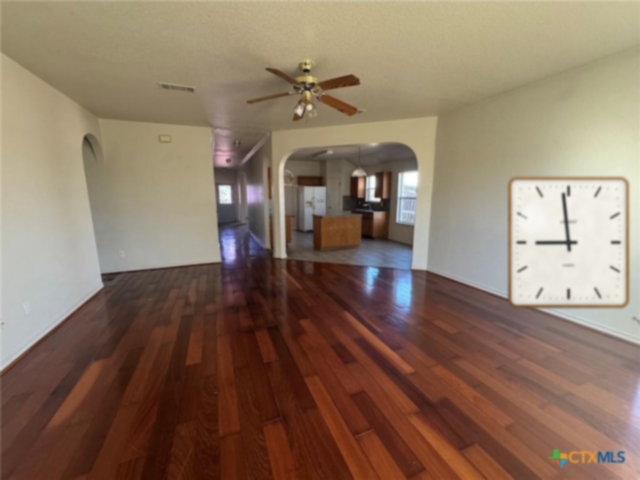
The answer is 8 h 59 min
